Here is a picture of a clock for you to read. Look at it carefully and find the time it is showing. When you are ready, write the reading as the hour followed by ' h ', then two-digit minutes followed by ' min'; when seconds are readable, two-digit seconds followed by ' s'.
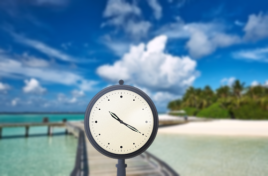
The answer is 10 h 20 min
